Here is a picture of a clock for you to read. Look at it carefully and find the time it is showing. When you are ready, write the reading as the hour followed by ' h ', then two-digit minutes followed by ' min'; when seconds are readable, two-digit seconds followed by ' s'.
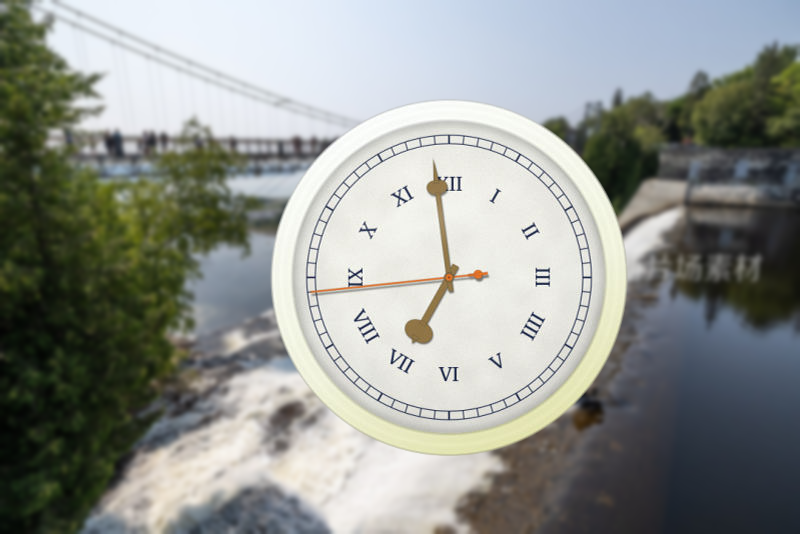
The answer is 6 h 58 min 44 s
